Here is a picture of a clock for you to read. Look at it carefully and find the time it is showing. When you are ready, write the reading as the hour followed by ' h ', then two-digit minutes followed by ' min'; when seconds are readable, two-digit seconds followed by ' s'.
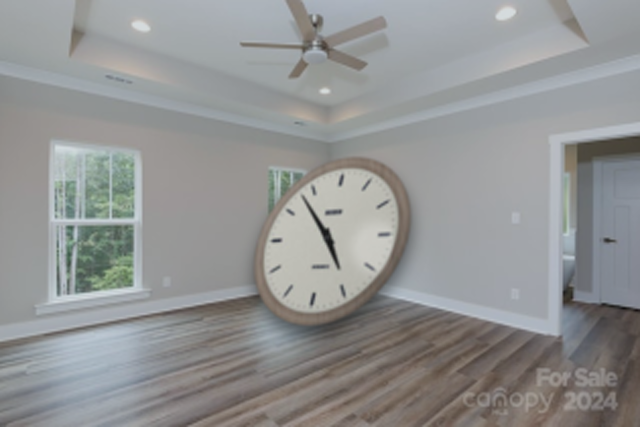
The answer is 4 h 53 min
